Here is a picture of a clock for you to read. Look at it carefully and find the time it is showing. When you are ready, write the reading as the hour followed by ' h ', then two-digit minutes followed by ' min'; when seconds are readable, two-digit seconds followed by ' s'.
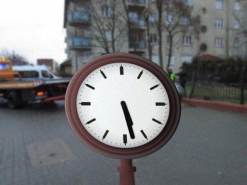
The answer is 5 h 28 min
